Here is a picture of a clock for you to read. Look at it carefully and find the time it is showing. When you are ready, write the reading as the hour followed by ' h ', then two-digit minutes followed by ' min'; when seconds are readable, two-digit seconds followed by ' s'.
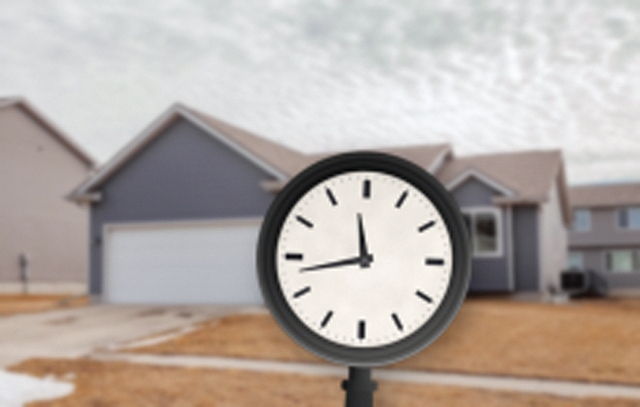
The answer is 11 h 43 min
